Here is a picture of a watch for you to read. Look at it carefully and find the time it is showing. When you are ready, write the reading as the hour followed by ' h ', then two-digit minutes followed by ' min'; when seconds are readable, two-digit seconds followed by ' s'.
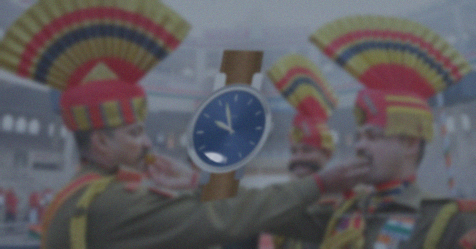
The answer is 9 h 57 min
